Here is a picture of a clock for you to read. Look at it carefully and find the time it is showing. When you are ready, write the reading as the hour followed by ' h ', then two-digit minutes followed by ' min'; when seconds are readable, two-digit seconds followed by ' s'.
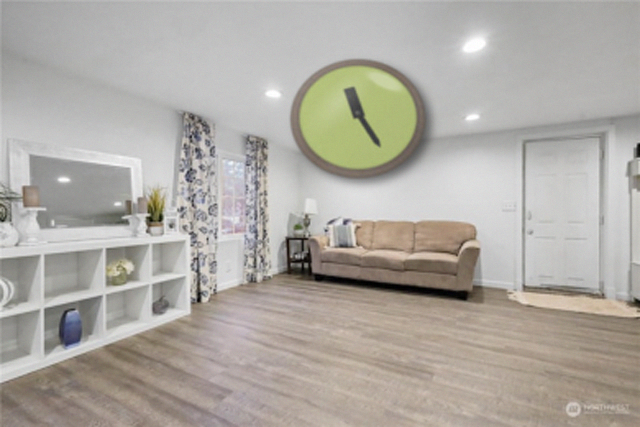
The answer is 11 h 25 min
